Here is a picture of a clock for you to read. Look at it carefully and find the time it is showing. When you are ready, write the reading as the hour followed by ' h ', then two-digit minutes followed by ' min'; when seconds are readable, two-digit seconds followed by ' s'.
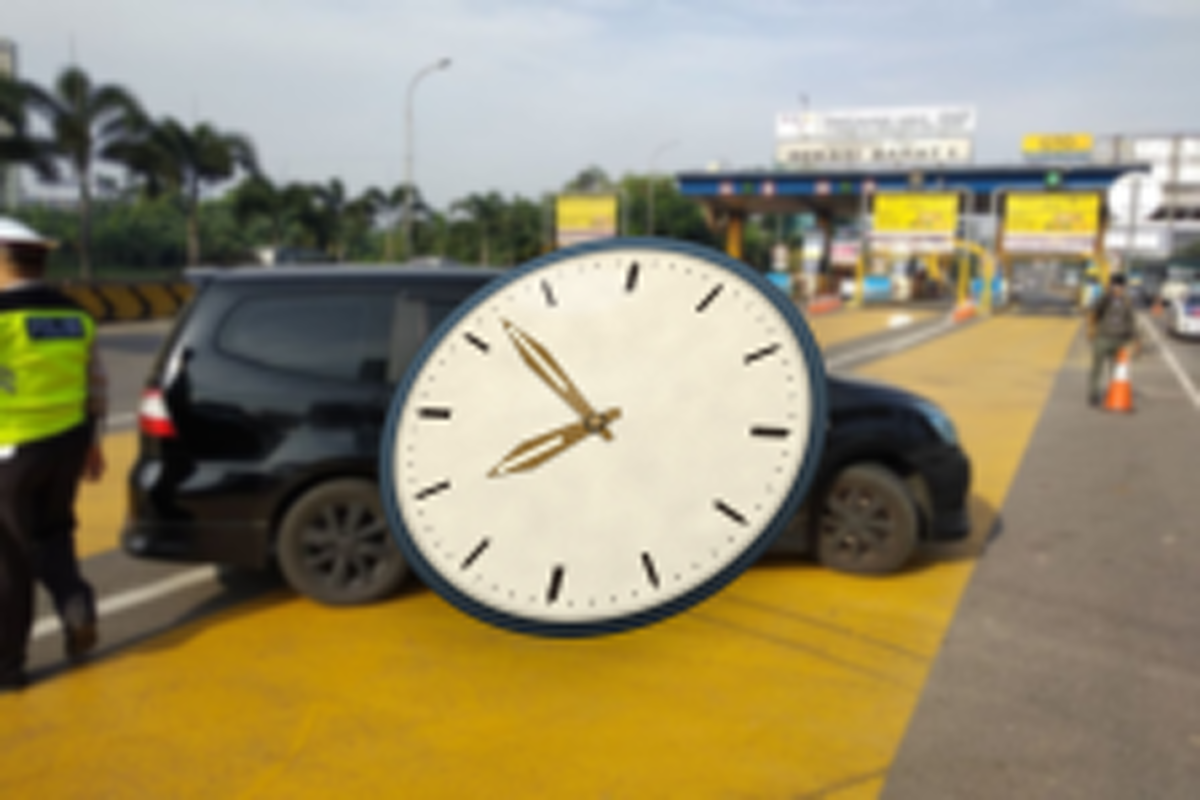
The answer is 7 h 52 min
